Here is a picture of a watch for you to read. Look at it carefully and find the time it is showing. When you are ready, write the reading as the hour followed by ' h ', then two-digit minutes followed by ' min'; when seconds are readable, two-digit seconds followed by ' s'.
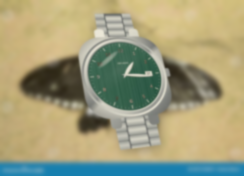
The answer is 1 h 16 min
